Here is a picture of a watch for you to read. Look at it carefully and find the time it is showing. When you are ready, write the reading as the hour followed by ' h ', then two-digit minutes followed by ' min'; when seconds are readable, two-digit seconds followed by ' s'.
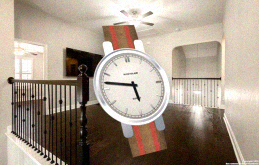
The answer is 5 h 47 min
